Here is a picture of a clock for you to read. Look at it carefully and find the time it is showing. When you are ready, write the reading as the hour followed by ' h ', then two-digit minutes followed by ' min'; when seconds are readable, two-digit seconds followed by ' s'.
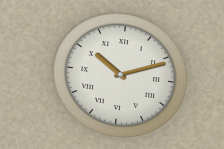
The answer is 10 h 11 min
